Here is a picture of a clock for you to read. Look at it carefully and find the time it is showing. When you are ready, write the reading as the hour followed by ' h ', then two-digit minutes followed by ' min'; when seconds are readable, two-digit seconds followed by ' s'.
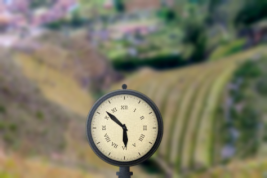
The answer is 5 h 52 min
